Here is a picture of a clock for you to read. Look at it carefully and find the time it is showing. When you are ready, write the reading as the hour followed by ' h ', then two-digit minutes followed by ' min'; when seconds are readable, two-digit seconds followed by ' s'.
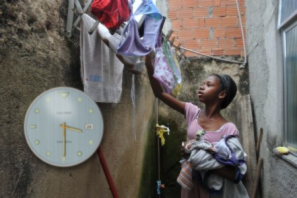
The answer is 3 h 30 min
